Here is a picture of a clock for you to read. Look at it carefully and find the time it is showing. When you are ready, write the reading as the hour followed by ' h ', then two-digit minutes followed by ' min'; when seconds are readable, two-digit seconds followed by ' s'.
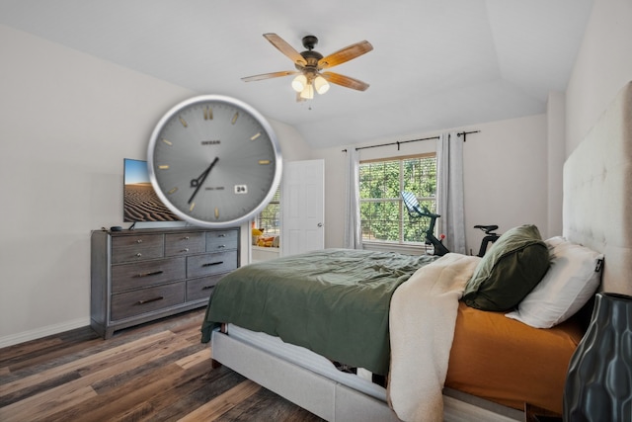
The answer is 7 h 36 min
